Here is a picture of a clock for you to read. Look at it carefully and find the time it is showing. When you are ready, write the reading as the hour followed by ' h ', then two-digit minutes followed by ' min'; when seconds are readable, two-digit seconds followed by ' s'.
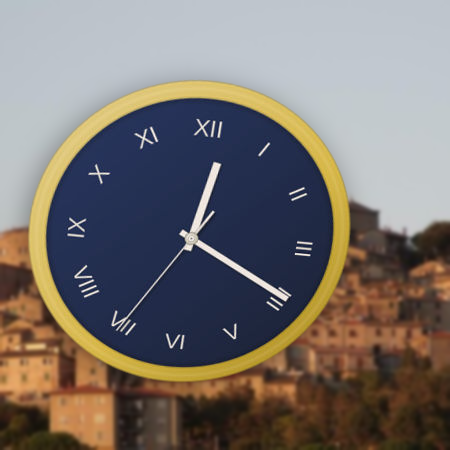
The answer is 12 h 19 min 35 s
